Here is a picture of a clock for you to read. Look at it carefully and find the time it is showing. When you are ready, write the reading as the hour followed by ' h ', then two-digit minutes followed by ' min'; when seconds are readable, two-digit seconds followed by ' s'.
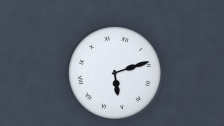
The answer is 5 h 09 min
